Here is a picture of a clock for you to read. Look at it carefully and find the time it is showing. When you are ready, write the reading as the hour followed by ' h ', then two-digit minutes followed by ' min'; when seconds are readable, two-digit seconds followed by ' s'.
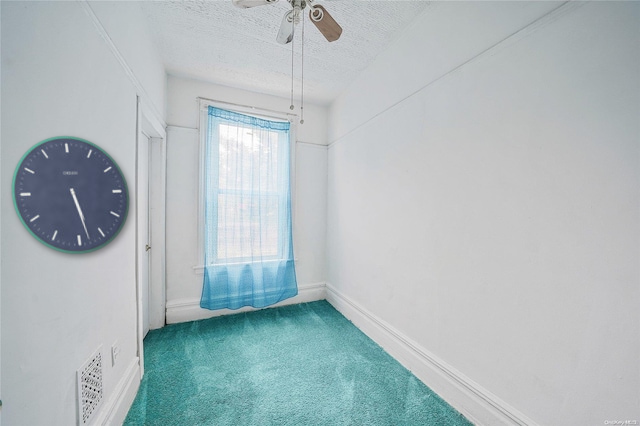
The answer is 5 h 28 min
